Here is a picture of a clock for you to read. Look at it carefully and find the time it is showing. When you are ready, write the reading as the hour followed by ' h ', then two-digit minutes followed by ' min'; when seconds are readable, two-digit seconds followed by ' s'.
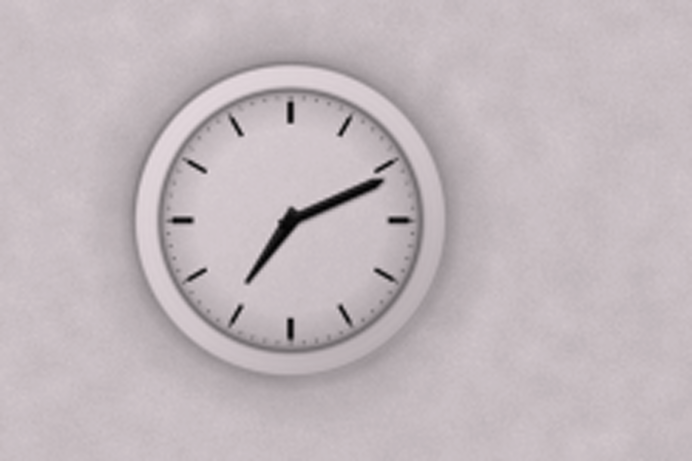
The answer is 7 h 11 min
